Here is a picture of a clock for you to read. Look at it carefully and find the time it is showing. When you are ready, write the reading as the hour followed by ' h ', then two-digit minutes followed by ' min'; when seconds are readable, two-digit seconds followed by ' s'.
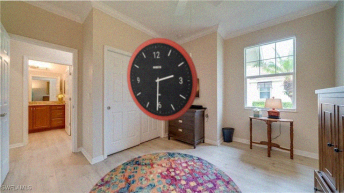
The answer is 2 h 31 min
